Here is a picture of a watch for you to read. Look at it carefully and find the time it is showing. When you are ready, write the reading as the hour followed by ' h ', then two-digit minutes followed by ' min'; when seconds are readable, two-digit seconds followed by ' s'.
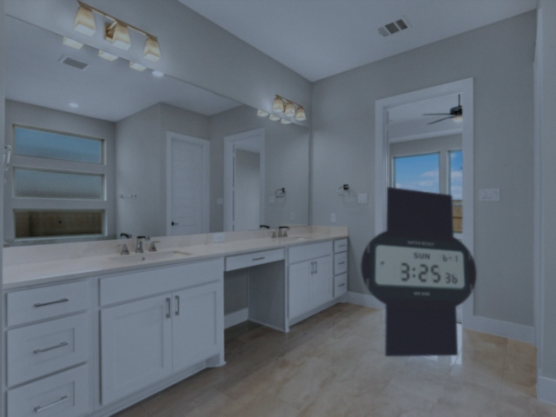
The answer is 3 h 25 min 36 s
